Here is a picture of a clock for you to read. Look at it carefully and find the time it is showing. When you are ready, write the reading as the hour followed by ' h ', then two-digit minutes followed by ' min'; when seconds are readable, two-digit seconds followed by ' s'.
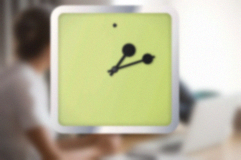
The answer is 1 h 12 min
